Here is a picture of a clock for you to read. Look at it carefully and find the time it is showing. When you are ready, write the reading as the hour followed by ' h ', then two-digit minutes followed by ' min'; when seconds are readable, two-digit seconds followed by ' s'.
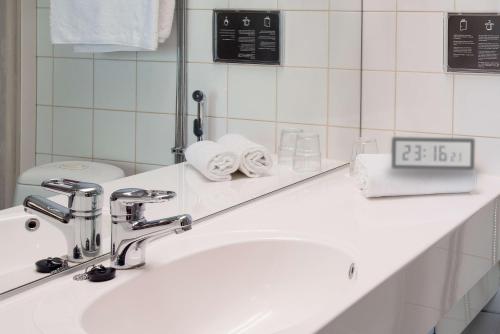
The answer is 23 h 16 min
